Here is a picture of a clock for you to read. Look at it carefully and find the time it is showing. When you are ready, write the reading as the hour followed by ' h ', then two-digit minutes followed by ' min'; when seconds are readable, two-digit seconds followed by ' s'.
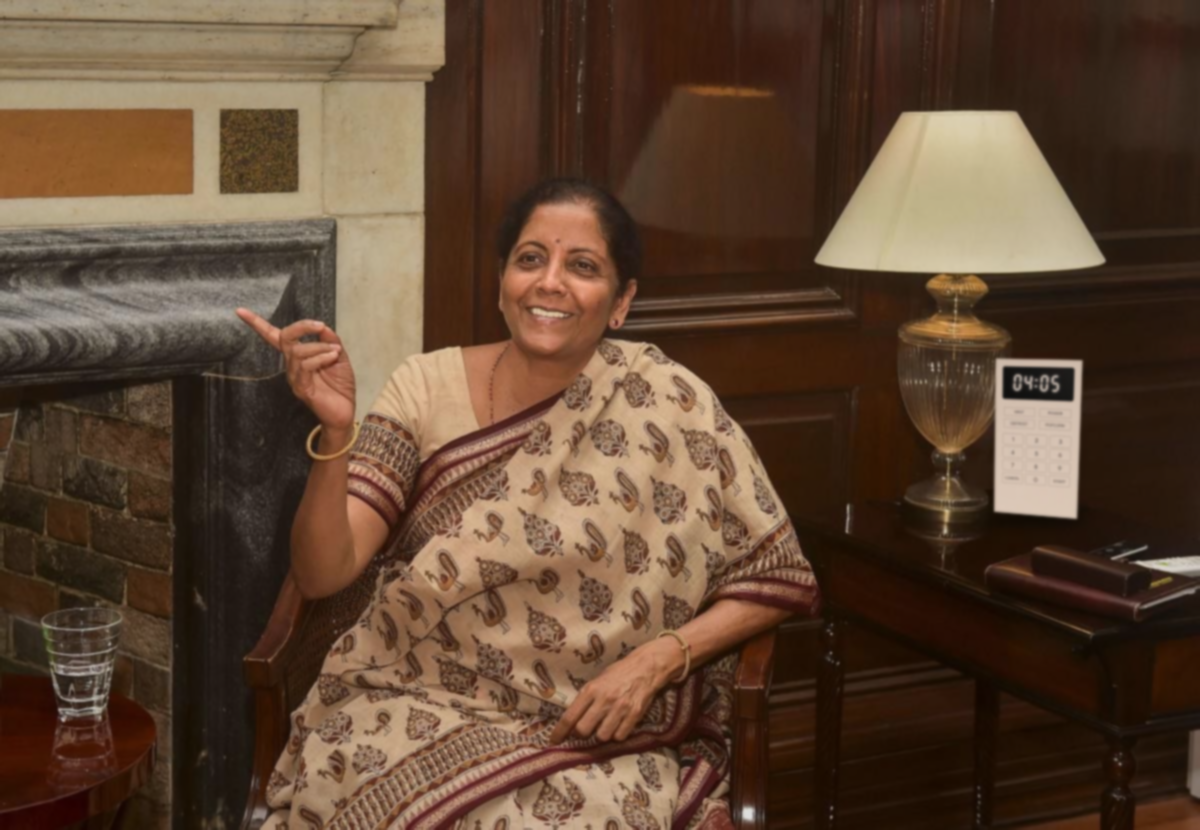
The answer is 4 h 05 min
